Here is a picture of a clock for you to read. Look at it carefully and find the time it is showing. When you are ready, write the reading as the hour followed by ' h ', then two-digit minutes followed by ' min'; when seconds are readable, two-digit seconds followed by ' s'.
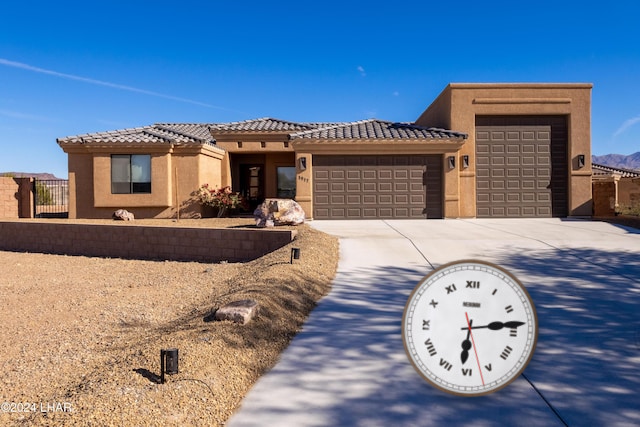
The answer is 6 h 13 min 27 s
